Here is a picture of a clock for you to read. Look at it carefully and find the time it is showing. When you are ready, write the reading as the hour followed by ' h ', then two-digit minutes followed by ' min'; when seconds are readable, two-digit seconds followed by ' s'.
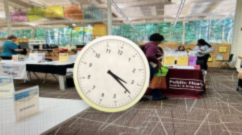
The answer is 3 h 19 min
